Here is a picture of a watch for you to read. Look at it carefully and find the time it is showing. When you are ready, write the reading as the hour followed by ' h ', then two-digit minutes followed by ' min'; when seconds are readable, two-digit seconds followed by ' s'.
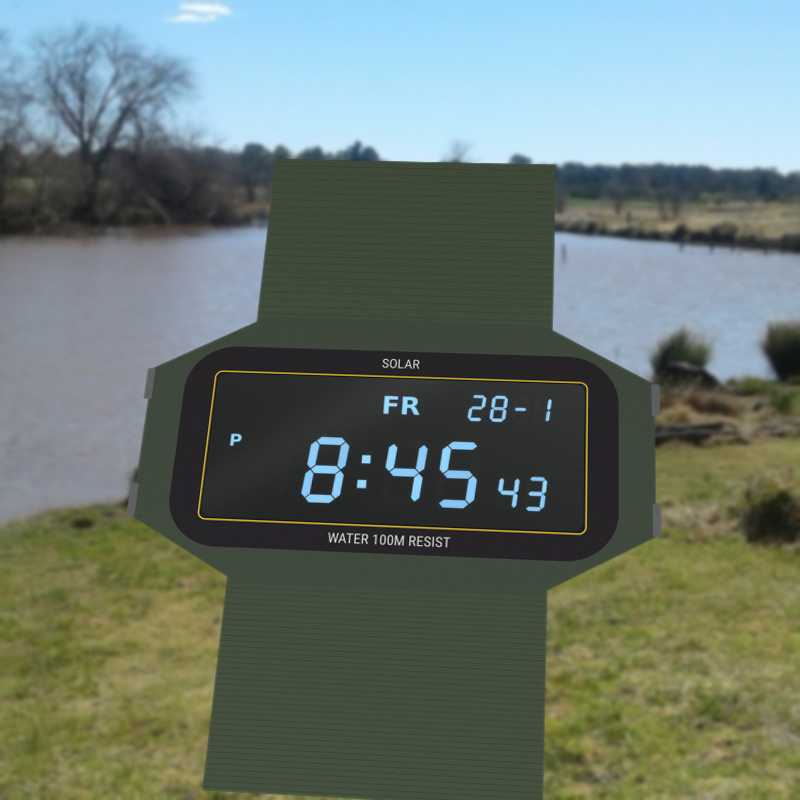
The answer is 8 h 45 min 43 s
